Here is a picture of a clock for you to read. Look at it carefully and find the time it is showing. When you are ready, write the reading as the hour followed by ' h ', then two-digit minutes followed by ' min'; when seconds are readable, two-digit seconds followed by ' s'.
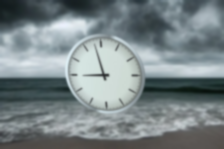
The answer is 8 h 58 min
